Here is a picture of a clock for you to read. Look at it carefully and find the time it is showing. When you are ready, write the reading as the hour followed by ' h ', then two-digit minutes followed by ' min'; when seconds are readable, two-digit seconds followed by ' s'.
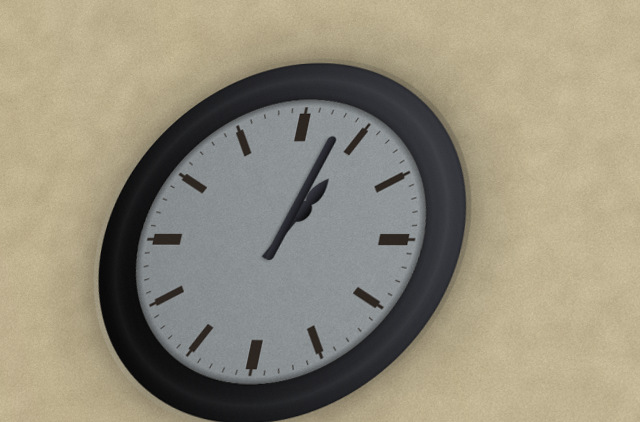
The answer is 1 h 03 min
